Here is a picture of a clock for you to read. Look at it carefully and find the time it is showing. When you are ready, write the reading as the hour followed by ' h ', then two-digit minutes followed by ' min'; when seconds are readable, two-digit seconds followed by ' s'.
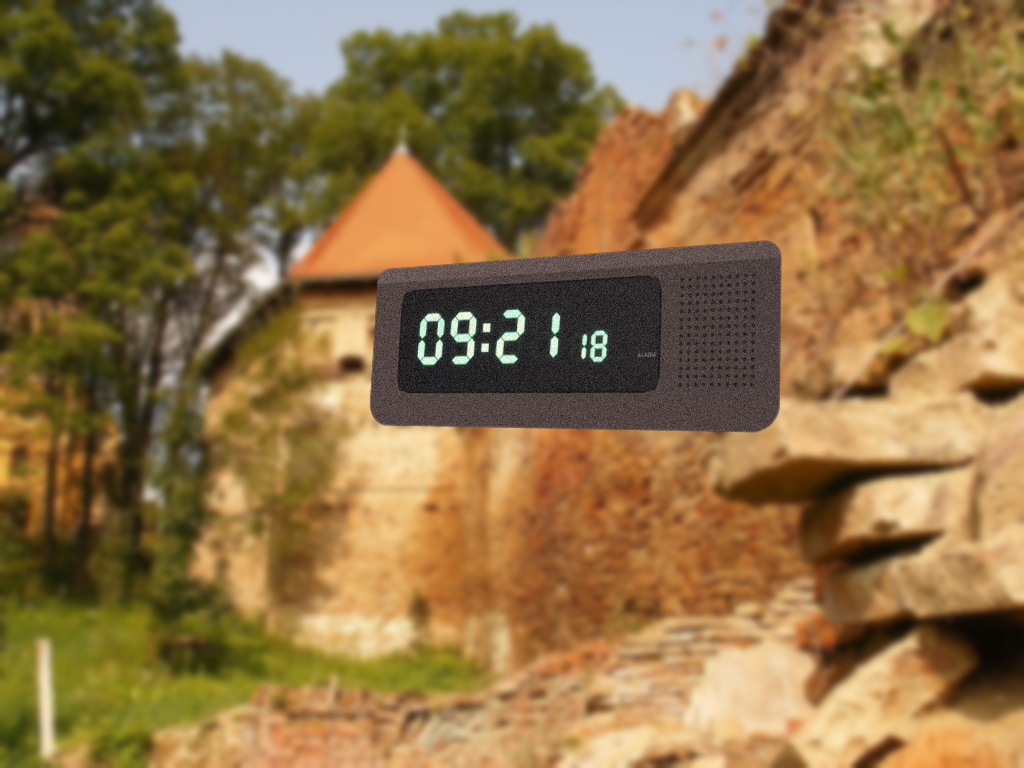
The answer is 9 h 21 min 18 s
